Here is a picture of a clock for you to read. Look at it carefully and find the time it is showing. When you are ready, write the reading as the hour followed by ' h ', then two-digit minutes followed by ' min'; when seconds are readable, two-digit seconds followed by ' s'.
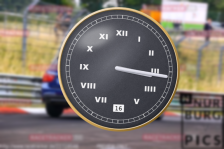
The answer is 3 h 16 min
